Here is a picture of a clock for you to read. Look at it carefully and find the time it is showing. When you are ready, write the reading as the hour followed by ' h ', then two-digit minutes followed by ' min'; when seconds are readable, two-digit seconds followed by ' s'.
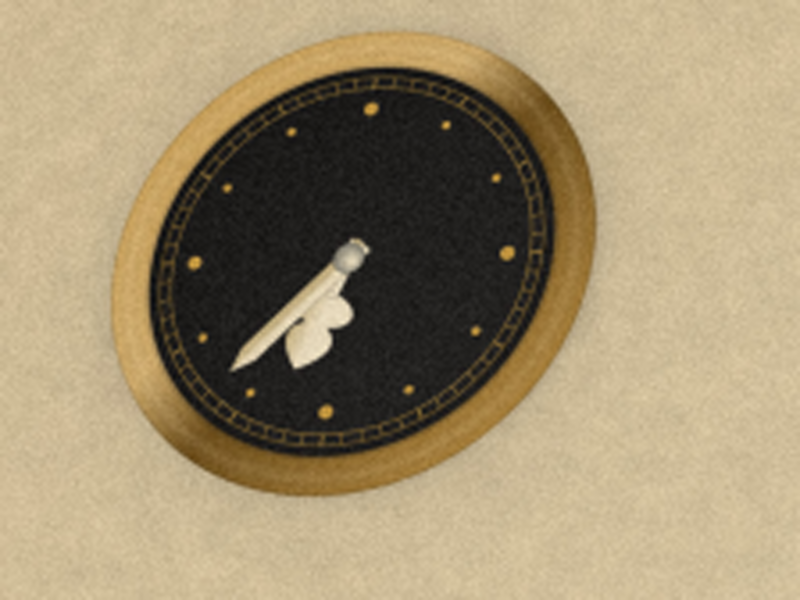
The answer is 6 h 37 min
